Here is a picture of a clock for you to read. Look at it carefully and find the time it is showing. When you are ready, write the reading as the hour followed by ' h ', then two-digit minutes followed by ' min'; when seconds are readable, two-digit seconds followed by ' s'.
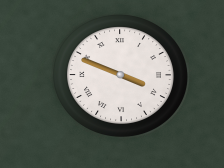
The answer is 3 h 49 min
